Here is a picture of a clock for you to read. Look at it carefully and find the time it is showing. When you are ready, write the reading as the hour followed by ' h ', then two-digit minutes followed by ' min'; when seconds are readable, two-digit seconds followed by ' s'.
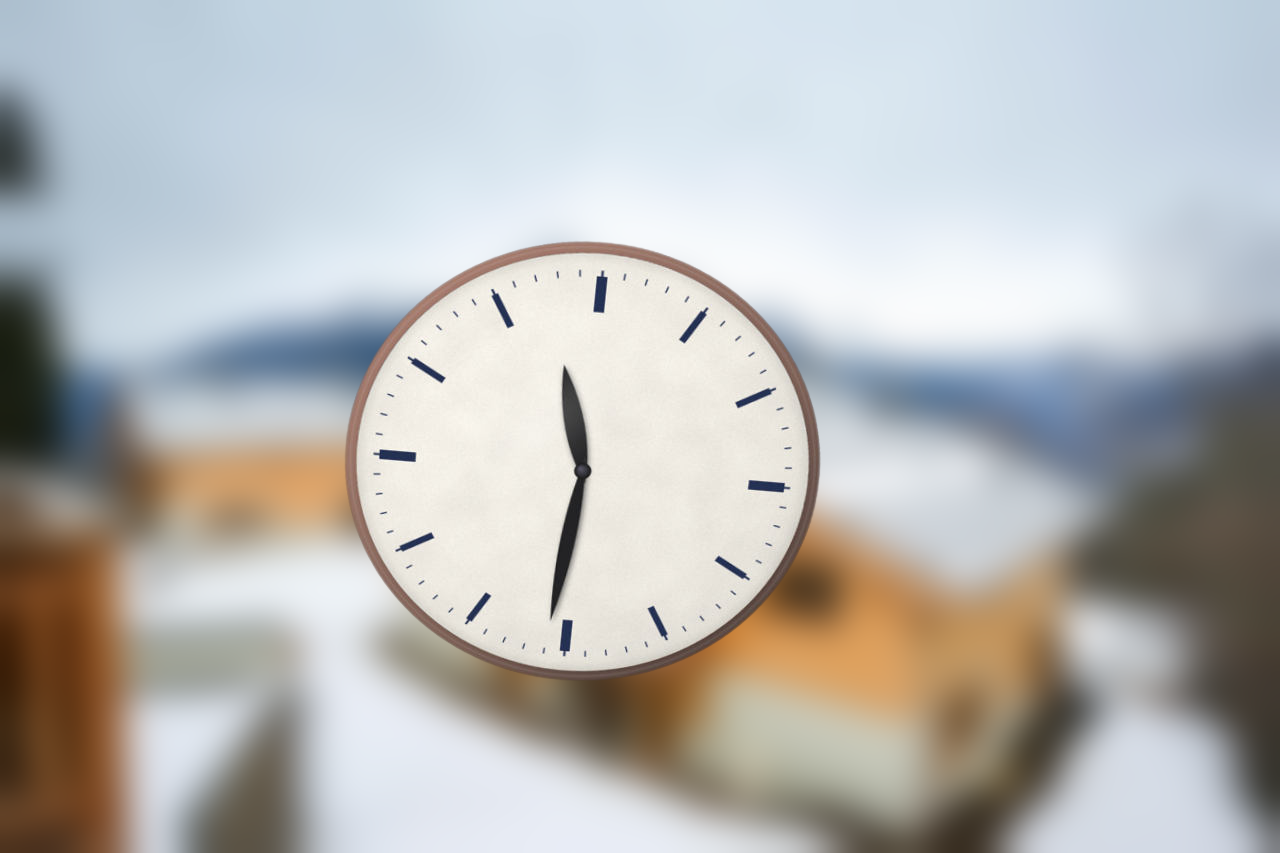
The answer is 11 h 31 min
